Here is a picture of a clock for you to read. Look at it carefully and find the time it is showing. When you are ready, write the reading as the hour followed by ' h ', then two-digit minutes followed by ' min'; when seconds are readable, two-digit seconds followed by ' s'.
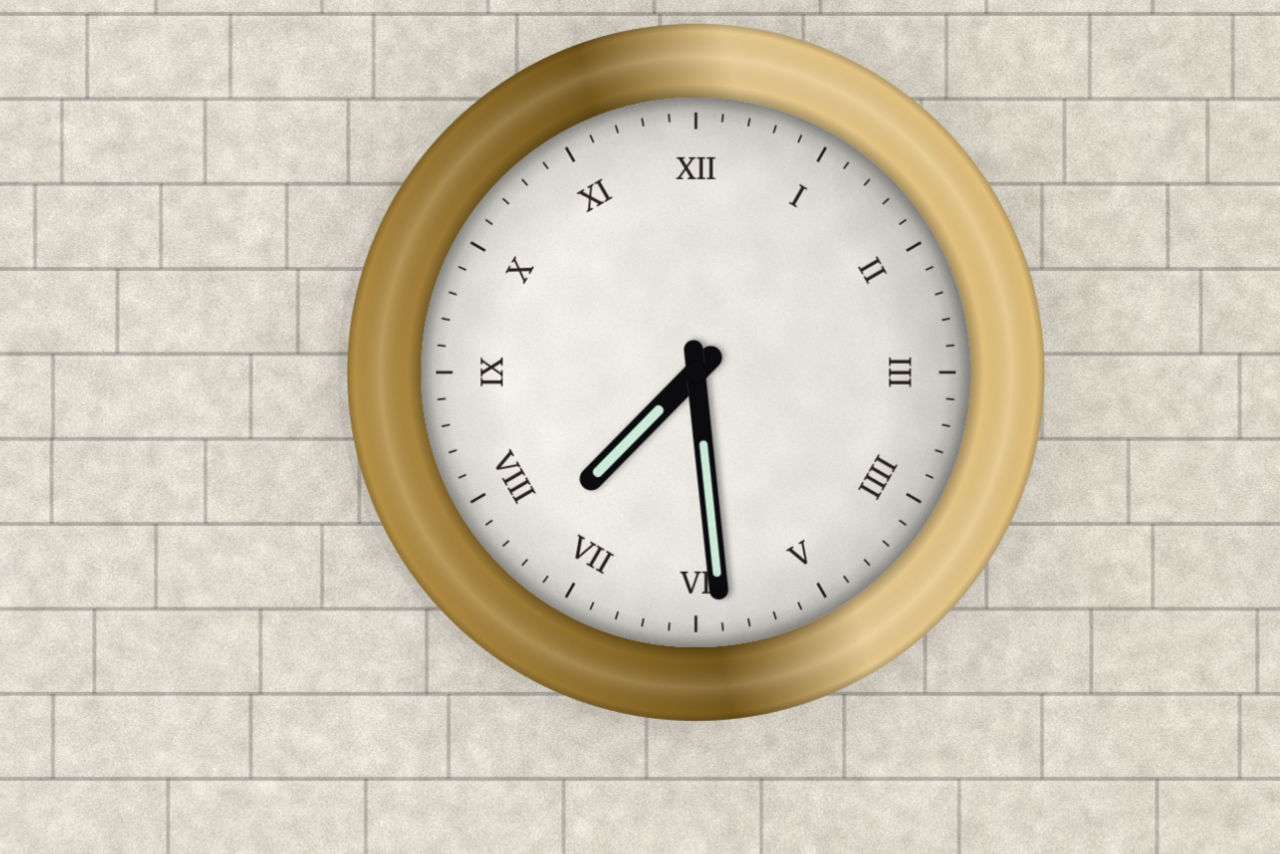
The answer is 7 h 29 min
